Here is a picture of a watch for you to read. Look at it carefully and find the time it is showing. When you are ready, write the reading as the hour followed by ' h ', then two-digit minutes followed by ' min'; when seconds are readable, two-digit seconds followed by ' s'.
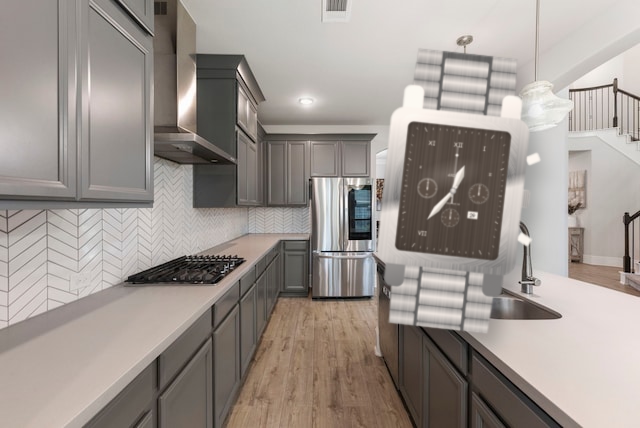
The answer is 12 h 36 min
